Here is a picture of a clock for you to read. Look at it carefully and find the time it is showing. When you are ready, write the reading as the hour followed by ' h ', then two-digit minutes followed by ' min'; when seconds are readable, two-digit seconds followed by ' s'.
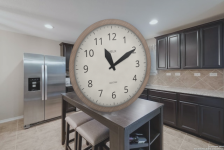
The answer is 11 h 10 min
